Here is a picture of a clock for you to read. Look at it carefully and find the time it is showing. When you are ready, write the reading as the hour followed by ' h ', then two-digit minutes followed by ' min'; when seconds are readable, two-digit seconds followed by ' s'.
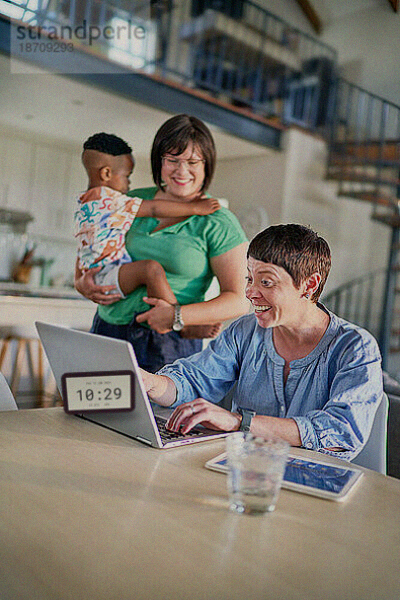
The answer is 10 h 29 min
